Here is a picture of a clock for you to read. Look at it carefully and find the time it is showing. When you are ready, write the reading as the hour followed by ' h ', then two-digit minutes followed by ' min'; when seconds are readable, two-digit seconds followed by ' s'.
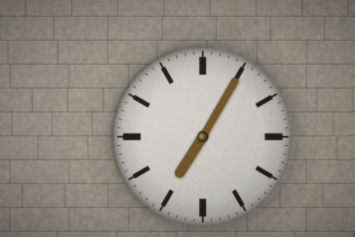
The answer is 7 h 05 min
